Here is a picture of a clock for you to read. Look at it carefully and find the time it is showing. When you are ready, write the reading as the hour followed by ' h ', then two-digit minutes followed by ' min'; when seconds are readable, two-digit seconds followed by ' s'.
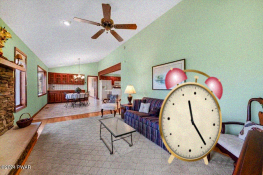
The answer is 11 h 23 min
